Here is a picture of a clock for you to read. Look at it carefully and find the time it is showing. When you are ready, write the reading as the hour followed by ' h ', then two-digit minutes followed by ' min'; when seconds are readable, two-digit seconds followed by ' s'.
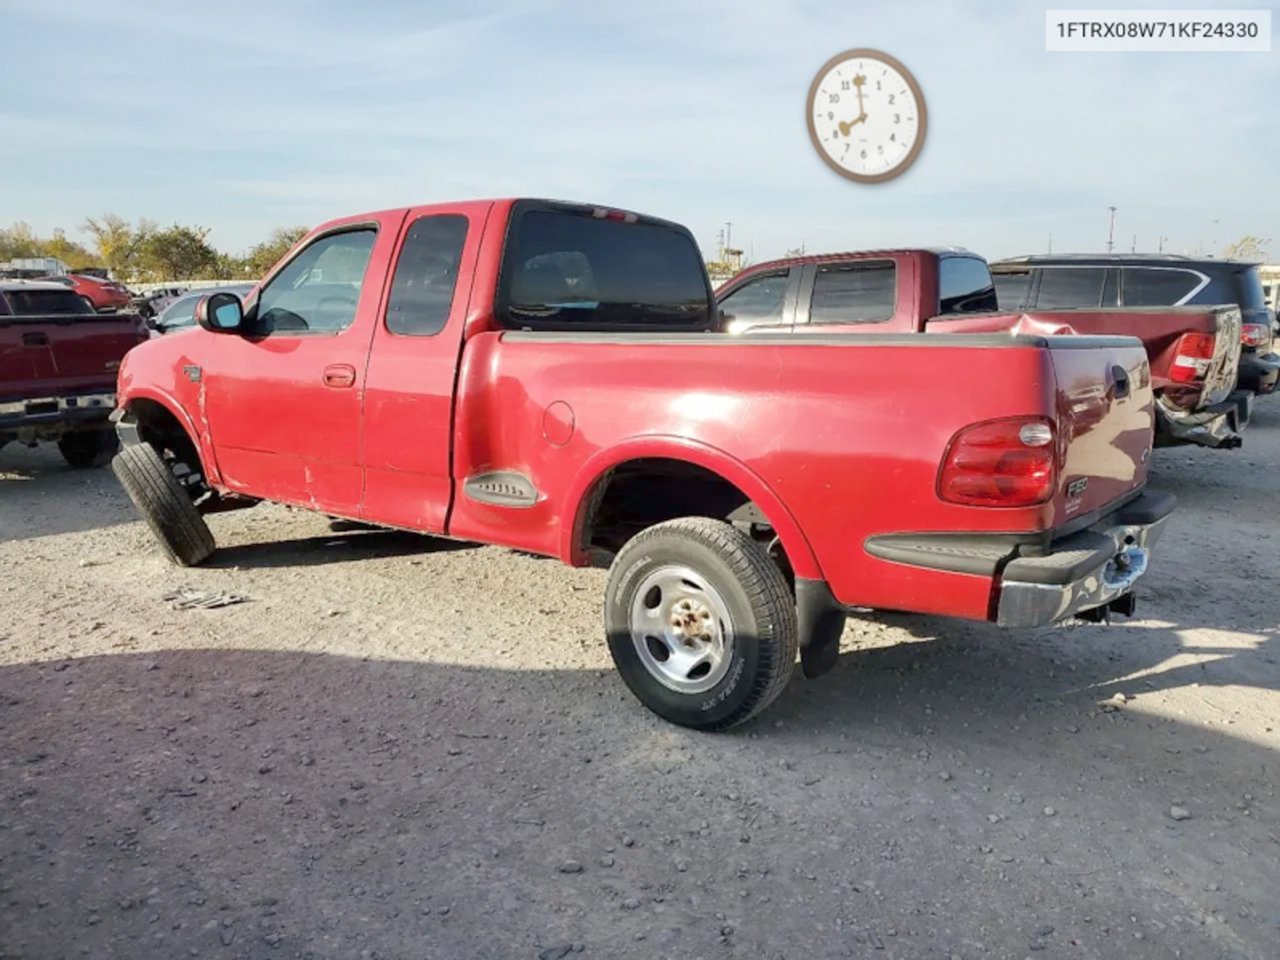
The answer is 7 h 59 min
